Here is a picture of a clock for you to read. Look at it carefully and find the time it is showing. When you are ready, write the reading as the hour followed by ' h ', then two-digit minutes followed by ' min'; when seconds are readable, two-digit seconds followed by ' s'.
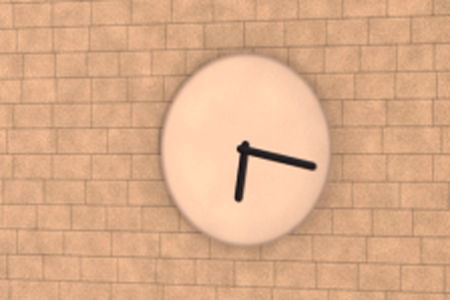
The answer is 6 h 17 min
